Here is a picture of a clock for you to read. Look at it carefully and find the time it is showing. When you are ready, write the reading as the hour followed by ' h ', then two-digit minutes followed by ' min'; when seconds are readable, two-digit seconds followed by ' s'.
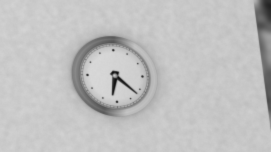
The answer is 6 h 22 min
